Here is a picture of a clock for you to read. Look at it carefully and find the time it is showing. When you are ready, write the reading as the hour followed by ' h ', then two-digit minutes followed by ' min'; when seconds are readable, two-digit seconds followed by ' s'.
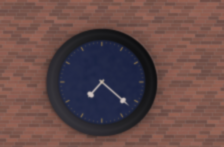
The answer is 7 h 22 min
